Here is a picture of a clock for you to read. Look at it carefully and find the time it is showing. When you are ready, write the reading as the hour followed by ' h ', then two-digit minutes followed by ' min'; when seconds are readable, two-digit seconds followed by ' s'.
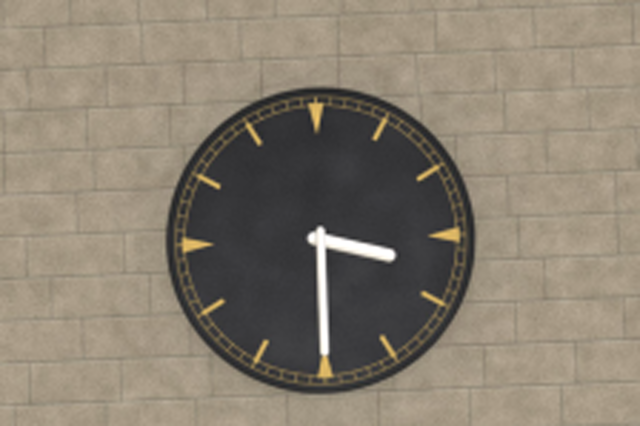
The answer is 3 h 30 min
